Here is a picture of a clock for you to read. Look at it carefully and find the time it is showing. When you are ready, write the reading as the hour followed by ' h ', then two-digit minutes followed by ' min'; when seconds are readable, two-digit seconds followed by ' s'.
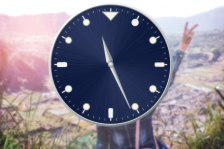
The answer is 11 h 26 min
